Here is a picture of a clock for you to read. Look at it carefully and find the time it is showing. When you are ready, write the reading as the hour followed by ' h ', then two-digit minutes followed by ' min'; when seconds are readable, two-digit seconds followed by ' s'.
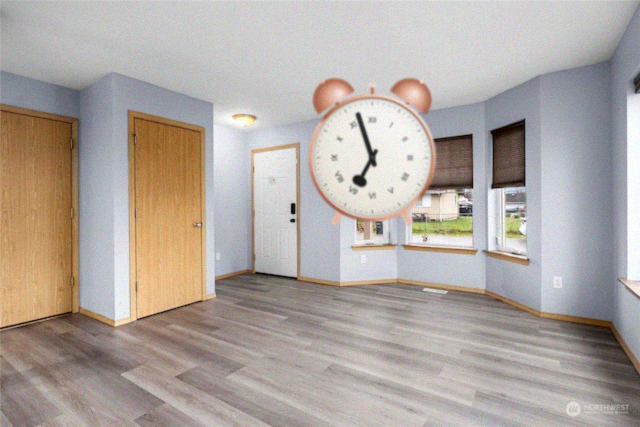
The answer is 6 h 57 min
